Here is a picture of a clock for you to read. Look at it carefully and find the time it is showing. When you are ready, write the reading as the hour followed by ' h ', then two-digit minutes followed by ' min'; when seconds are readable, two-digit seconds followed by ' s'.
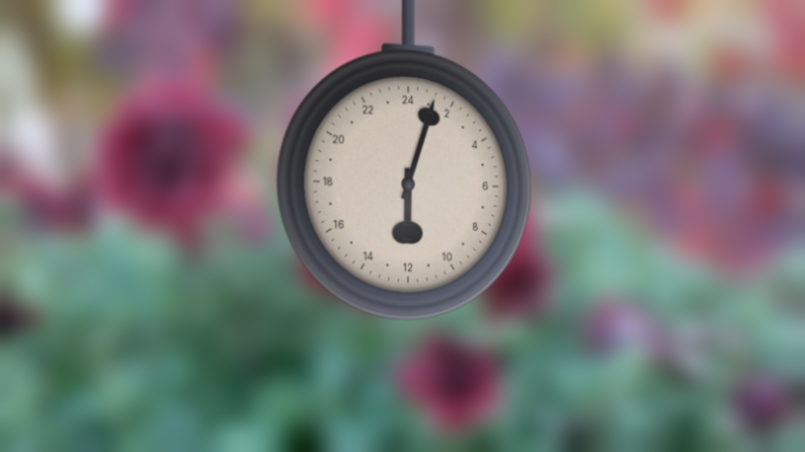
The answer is 12 h 03 min
